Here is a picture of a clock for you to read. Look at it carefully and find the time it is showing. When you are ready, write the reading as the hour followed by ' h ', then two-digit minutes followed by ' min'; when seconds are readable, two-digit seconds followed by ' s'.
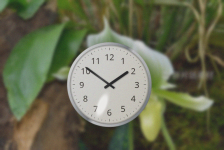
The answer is 1 h 51 min
